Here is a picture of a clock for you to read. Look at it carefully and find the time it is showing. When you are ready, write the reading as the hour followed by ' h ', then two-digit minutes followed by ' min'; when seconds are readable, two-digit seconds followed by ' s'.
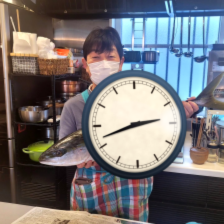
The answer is 2 h 42 min
